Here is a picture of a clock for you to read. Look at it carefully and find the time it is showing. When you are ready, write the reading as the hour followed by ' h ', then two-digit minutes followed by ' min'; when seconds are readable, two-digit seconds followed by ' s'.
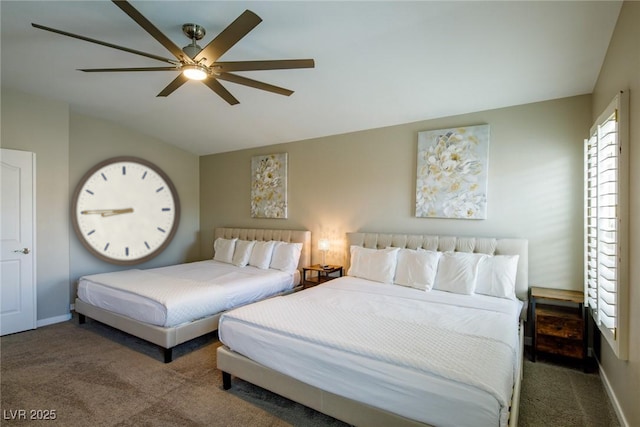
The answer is 8 h 45 min
